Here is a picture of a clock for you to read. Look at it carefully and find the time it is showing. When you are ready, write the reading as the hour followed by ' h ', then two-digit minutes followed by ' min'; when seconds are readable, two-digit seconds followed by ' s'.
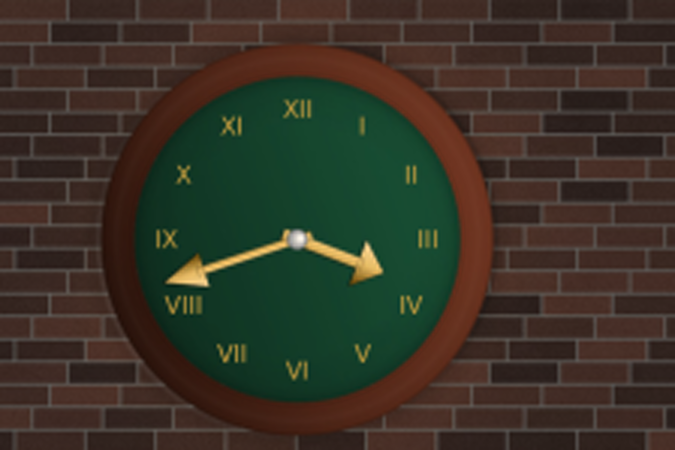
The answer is 3 h 42 min
